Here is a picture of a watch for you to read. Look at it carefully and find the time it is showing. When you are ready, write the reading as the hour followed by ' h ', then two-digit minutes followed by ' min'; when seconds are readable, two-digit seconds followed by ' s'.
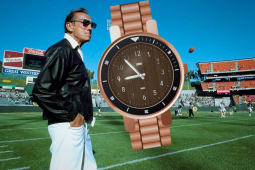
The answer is 8 h 54 min
